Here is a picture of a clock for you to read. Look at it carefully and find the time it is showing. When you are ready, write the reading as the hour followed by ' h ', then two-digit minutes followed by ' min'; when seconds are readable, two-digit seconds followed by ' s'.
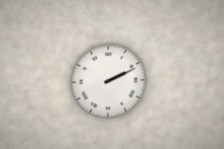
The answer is 2 h 11 min
